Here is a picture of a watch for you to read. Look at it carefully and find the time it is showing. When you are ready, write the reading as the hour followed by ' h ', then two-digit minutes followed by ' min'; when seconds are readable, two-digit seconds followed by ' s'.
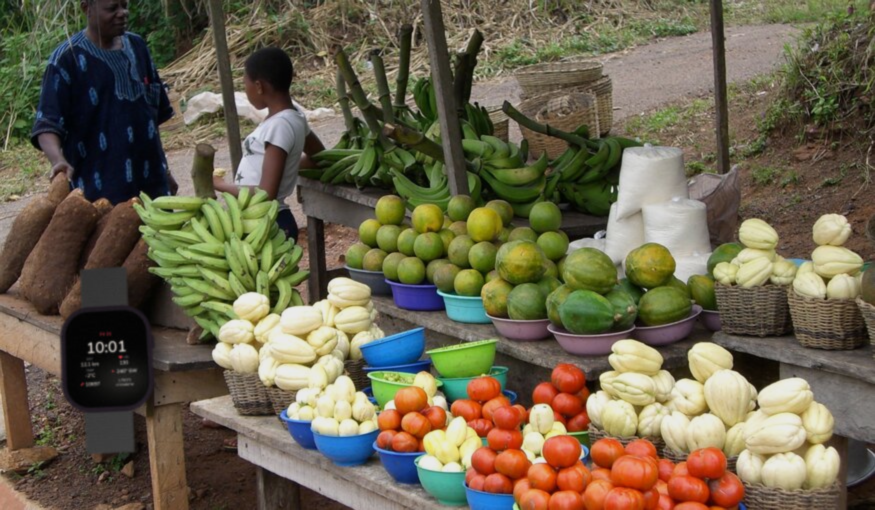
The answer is 10 h 01 min
